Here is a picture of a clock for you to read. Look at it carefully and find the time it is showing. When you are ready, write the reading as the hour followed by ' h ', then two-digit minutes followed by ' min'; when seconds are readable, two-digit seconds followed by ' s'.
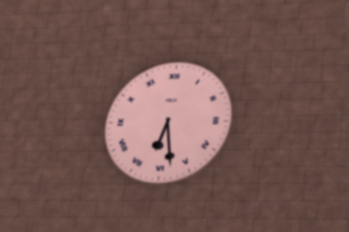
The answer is 6 h 28 min
